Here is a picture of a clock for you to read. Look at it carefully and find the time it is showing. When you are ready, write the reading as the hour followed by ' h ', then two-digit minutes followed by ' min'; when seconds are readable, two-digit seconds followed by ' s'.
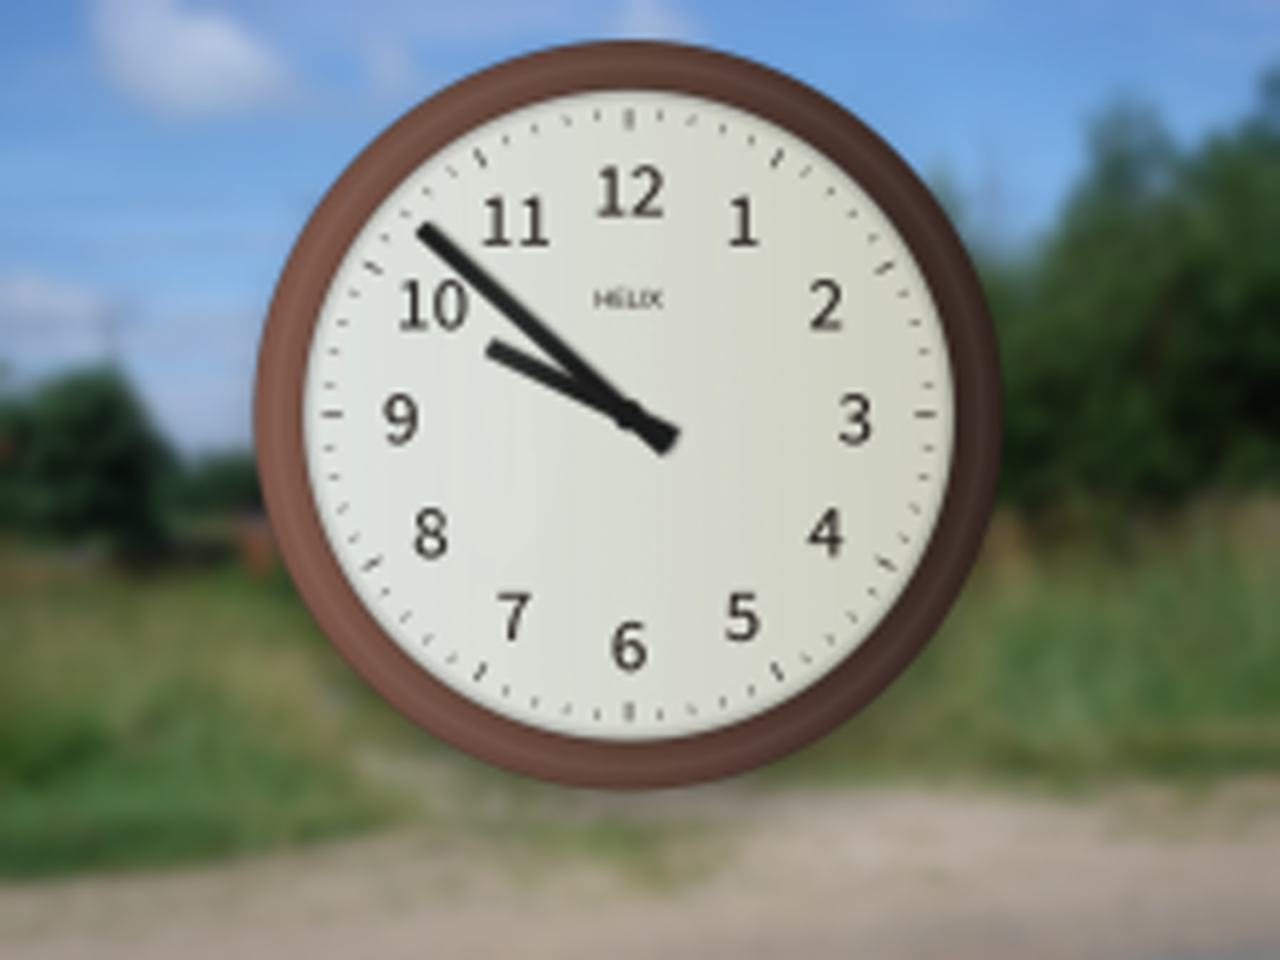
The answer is 9 h 52 min
